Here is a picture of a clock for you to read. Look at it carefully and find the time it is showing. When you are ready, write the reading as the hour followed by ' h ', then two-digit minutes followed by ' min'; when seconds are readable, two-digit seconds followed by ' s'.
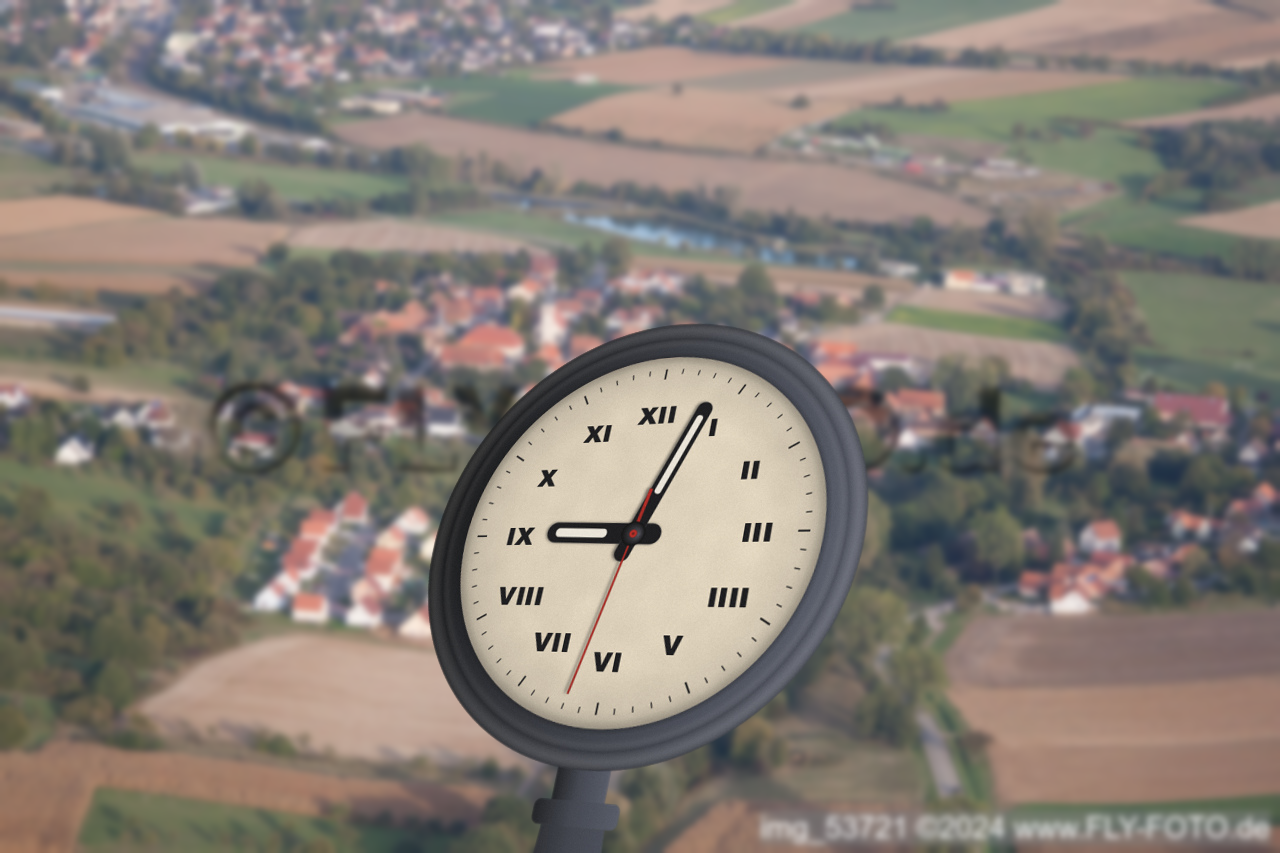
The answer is 9 h 03 min 32 s
